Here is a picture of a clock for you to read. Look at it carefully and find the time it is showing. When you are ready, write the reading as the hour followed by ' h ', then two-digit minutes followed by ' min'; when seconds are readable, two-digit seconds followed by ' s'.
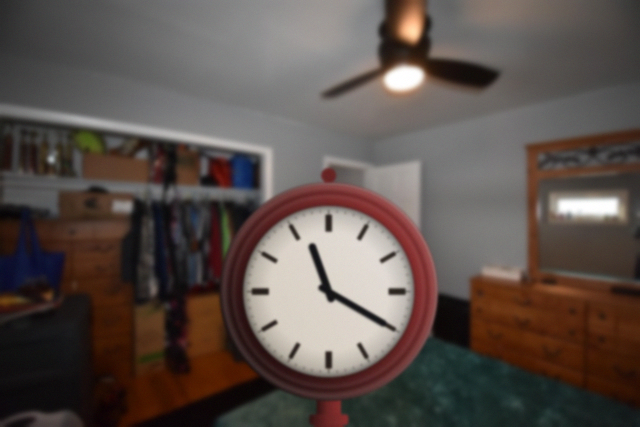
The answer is 11 h 20 min
